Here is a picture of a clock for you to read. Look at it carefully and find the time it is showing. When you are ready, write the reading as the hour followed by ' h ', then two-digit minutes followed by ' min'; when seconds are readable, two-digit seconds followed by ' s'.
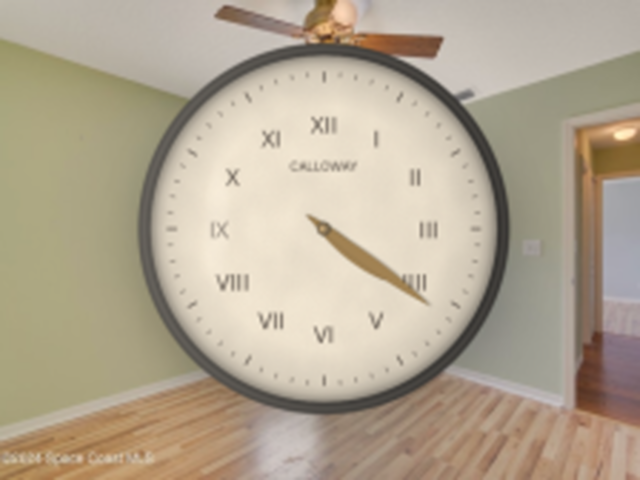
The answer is 4 h 21 min
